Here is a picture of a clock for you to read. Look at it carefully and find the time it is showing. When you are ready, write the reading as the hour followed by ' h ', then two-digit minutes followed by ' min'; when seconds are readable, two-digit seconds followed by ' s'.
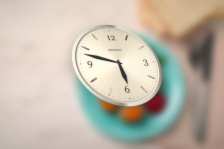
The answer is 5 h 48 min
